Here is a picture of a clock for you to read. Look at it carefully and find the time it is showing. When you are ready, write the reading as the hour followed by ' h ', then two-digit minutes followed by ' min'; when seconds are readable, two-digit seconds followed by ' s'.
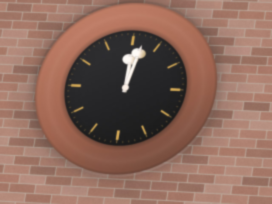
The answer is 12 h 02 min
